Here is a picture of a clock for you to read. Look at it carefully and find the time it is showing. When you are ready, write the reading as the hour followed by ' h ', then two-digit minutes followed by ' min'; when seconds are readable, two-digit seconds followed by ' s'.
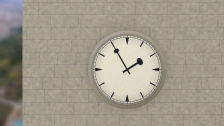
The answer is 1 h 55 min
